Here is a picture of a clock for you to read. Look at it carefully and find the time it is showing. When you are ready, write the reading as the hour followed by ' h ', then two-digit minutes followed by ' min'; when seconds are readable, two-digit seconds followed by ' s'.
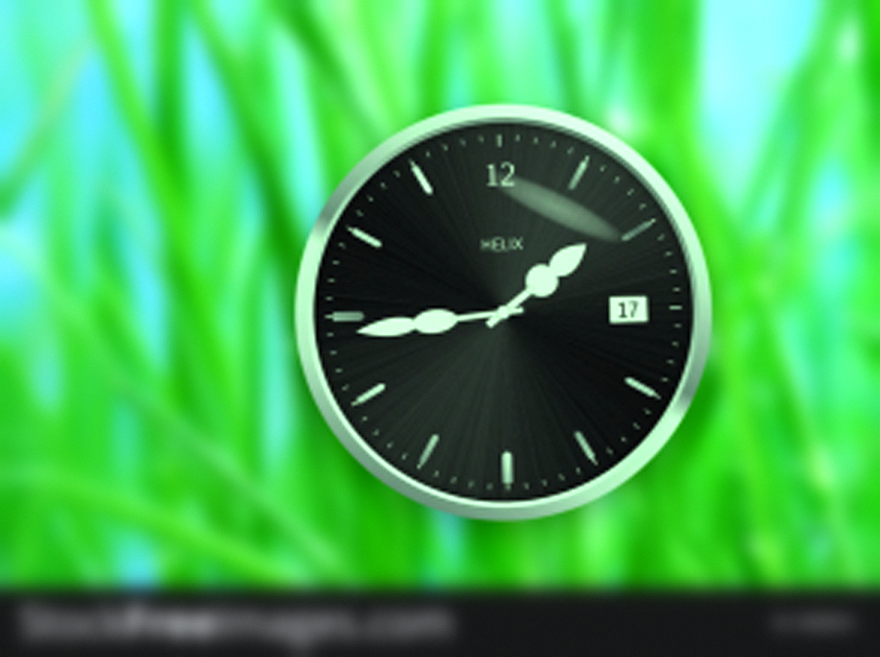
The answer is 1 h 44 min
